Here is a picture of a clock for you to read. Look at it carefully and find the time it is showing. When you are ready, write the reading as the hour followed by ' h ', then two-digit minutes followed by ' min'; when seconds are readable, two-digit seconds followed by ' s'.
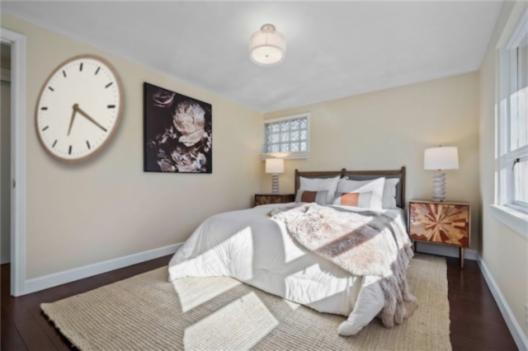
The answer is 6 h 20 min
